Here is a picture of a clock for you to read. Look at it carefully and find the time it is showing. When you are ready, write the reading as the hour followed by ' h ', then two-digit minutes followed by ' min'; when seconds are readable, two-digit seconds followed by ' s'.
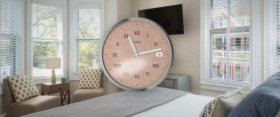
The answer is 11 h 13 min
